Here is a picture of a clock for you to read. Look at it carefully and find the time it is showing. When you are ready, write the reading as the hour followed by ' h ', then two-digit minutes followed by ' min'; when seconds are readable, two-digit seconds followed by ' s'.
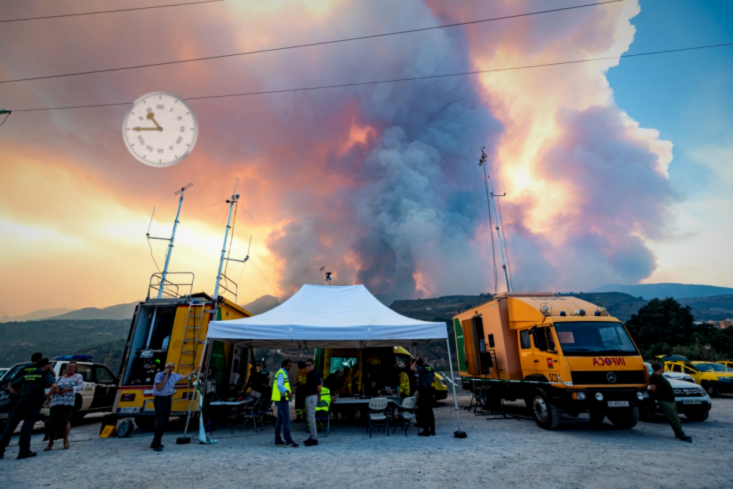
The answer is 10 h 45 min
